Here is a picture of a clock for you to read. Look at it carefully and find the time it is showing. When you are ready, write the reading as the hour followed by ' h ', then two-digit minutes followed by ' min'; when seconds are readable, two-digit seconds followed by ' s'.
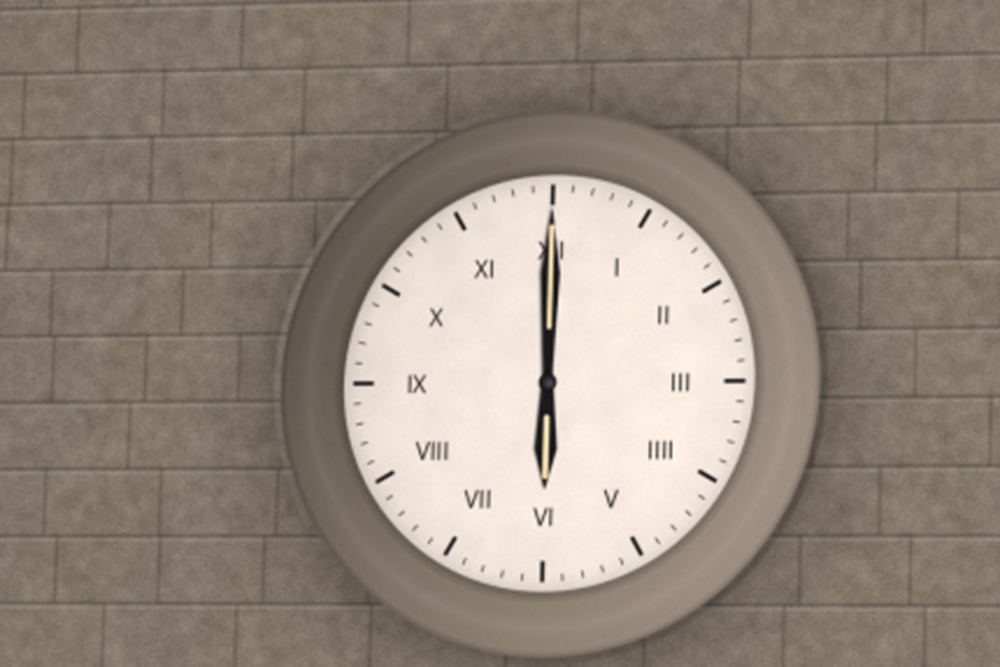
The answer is 6 h 00 min
